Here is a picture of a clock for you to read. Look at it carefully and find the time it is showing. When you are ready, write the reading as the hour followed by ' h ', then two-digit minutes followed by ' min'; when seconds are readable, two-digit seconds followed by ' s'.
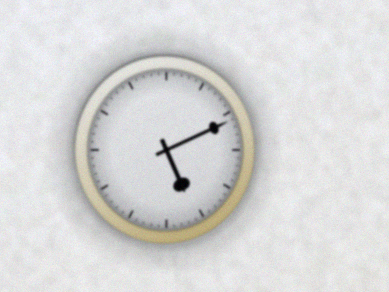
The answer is 5 h 11 min
